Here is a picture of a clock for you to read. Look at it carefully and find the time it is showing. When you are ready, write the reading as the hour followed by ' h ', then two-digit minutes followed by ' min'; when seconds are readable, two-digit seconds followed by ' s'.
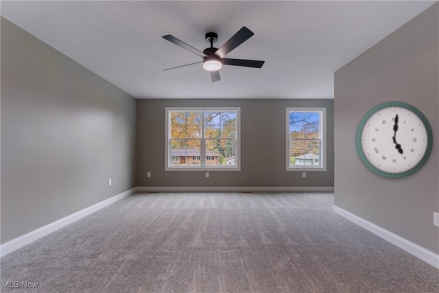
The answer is 5 h 01 min
